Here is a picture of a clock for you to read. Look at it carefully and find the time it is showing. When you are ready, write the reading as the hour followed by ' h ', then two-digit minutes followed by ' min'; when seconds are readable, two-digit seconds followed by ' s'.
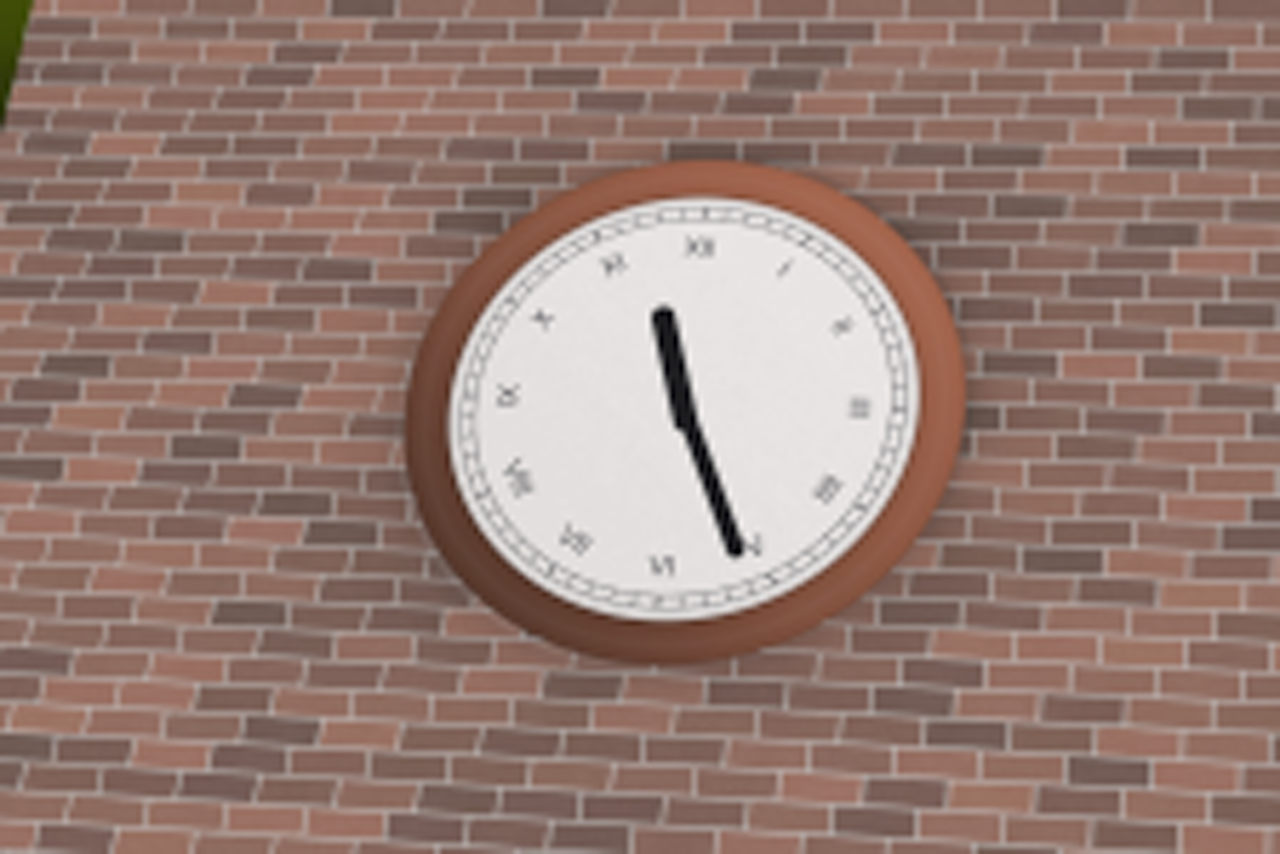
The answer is 11 h 26 min
